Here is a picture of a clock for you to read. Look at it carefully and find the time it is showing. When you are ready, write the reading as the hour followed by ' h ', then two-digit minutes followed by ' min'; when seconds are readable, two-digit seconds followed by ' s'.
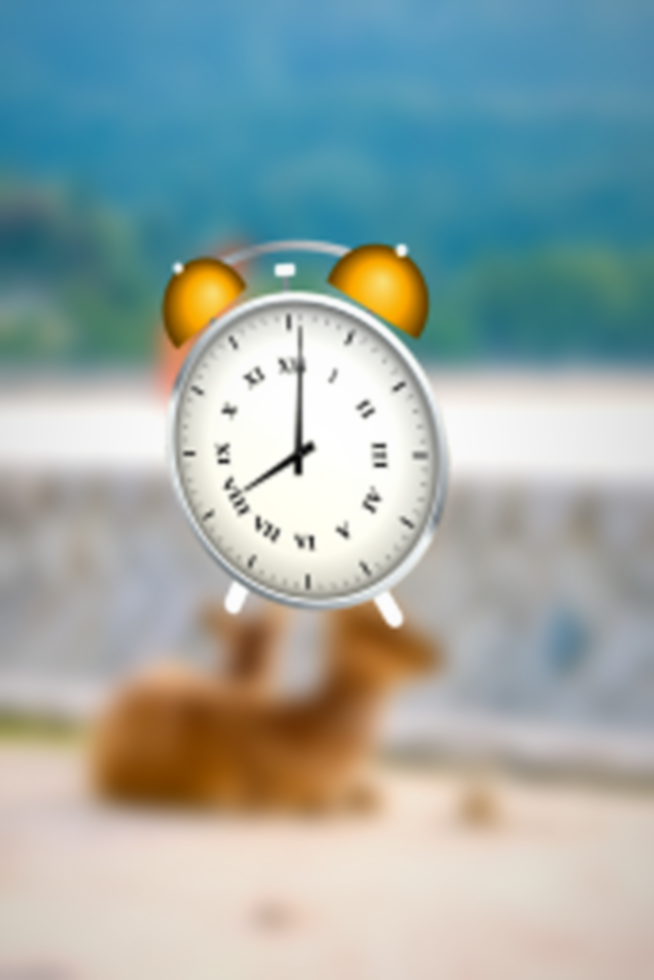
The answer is 8 h 01 min
